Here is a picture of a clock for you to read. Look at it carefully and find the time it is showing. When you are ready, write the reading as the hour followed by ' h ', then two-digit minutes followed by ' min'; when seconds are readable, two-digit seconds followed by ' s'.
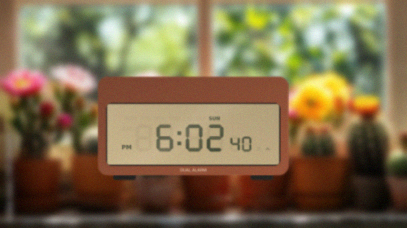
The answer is 6 h 02 min 40 s
